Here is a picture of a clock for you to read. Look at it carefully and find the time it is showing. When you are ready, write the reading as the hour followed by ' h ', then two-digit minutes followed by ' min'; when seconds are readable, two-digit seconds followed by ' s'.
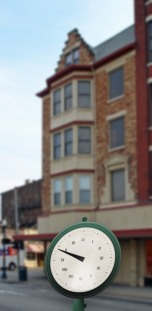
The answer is 9 h 49 min
